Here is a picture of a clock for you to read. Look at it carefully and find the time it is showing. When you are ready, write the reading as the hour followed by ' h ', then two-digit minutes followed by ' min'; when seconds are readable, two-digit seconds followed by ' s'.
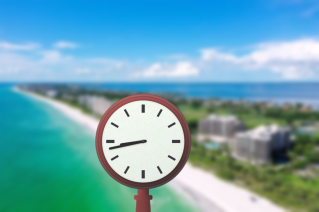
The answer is 8 h 43 min
